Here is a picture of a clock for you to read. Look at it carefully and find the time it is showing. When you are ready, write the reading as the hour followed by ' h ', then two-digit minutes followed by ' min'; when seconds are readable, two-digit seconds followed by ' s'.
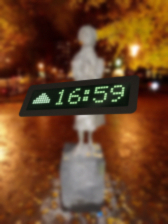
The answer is 16 h 59 min
